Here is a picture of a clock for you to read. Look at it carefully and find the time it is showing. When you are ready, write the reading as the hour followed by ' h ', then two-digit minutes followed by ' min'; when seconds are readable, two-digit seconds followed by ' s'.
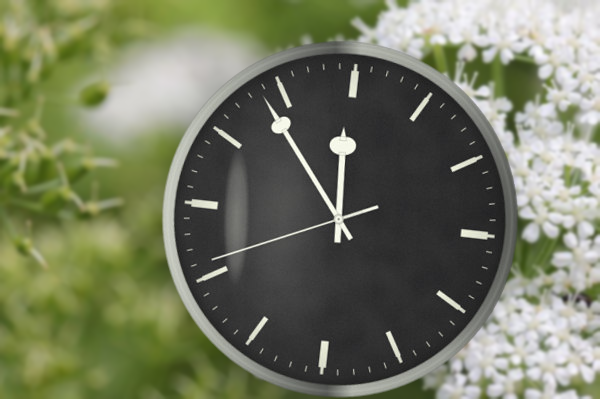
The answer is 11 h 53 min 41 s
